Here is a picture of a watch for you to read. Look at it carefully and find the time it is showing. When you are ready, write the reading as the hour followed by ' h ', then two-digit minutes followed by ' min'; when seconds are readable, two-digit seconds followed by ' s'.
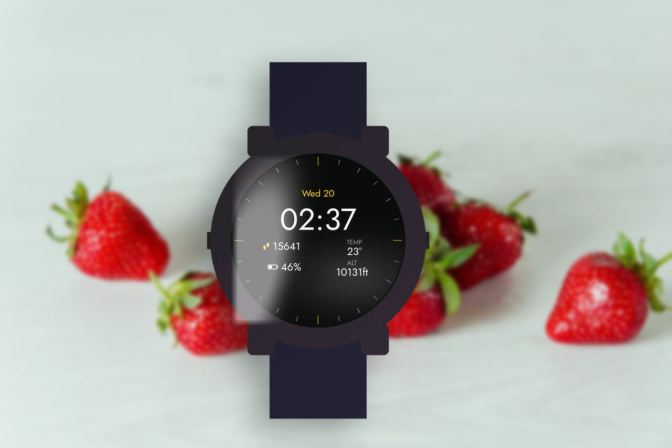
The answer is 2 h 37 min
